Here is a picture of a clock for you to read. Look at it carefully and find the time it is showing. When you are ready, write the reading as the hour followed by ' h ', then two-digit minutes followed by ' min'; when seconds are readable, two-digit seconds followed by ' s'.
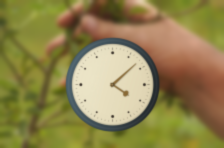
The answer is 4 h 08 min
